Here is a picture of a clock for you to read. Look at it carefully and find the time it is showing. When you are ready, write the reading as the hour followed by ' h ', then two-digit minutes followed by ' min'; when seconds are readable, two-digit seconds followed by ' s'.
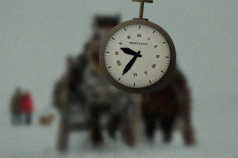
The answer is 9 h 35 min
